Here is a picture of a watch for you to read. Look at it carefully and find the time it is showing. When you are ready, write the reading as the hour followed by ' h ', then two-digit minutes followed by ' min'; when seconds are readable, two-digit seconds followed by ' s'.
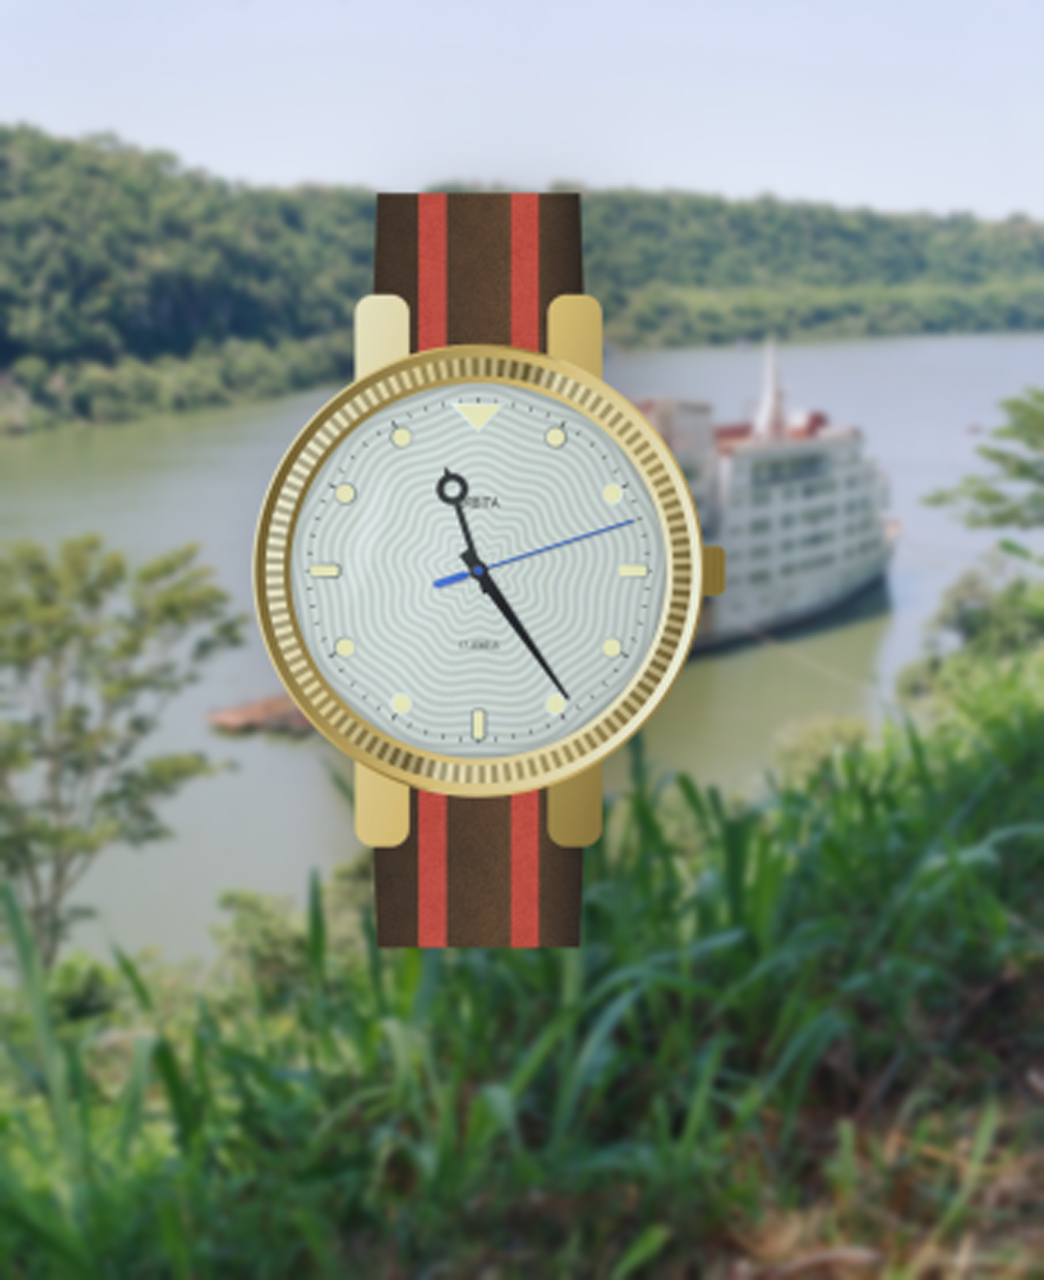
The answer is 11 h 24 min 12 s
